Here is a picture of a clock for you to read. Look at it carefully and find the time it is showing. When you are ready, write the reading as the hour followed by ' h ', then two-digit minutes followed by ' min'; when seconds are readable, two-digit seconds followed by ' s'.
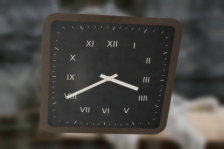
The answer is 3 h 40 min
